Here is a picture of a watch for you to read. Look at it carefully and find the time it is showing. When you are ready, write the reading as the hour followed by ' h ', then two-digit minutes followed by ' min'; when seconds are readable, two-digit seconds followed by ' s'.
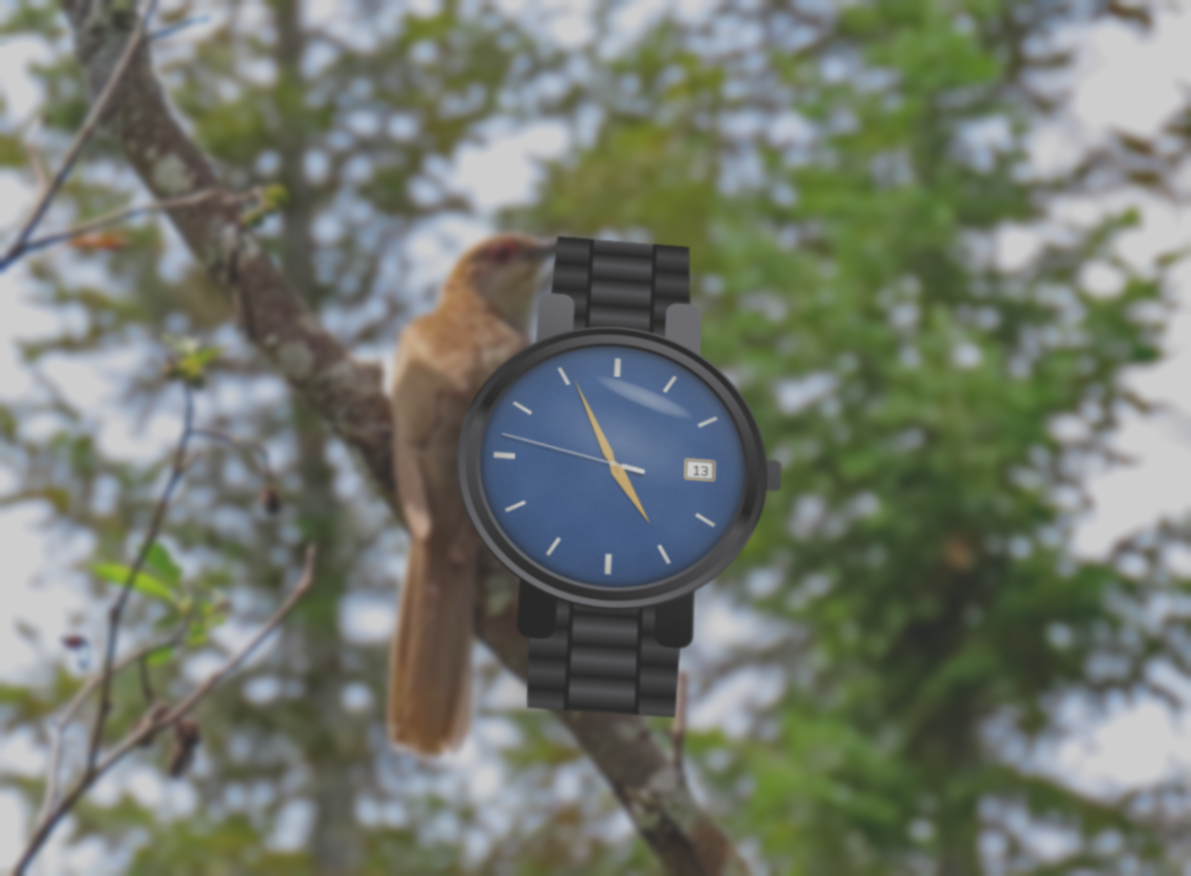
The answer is 4 h 55 min 47 s
